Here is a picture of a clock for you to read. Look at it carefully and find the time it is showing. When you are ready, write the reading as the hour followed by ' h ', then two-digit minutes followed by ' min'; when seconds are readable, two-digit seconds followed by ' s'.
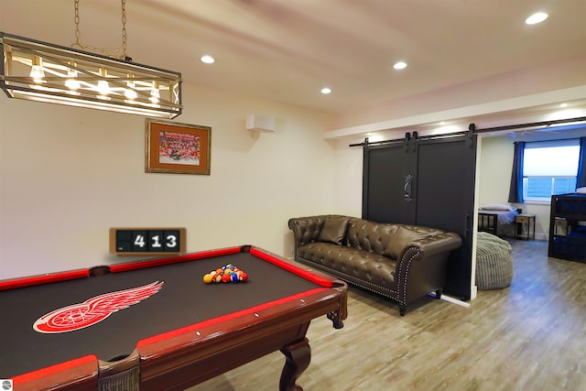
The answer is 4 h 13 min
